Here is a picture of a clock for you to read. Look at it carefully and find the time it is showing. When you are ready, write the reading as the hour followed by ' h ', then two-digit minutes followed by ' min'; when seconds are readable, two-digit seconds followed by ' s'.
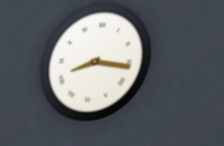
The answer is 8 h 16 min
